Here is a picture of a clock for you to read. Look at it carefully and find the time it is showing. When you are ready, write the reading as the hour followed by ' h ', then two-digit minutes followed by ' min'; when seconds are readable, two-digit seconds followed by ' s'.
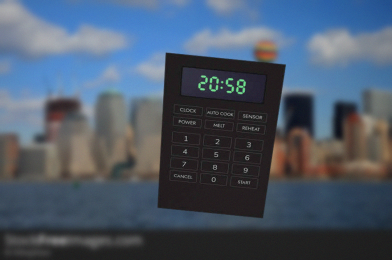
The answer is 20 h 58 min
